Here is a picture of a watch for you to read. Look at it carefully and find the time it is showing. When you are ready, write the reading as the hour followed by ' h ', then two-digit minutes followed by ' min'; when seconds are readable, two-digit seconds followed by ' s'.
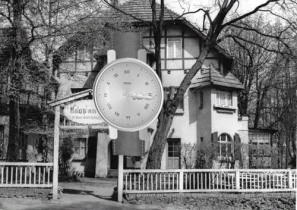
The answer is 3 h 16 min
